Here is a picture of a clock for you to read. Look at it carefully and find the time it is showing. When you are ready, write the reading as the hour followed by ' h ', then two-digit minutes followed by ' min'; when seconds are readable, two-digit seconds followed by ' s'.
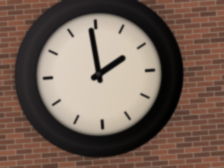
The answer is 1 h 59 min
